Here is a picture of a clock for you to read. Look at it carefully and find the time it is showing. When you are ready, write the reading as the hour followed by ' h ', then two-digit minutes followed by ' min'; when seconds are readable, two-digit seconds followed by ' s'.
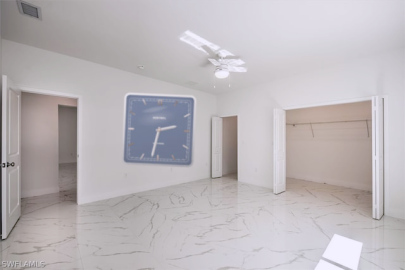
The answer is 2 h 32 min
